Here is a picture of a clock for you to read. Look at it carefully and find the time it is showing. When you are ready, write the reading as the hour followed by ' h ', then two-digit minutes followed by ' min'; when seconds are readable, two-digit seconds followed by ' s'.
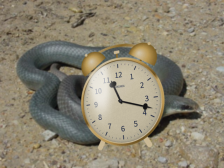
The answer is 11 h 18 min
